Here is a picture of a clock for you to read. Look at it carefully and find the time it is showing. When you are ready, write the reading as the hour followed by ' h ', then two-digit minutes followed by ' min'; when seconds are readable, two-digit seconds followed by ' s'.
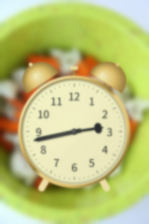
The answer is 2 h 43 min
